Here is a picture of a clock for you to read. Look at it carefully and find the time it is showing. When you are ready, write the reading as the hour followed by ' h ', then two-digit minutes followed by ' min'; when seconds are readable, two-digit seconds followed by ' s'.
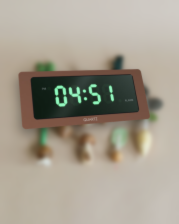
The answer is 4 h 51 min
